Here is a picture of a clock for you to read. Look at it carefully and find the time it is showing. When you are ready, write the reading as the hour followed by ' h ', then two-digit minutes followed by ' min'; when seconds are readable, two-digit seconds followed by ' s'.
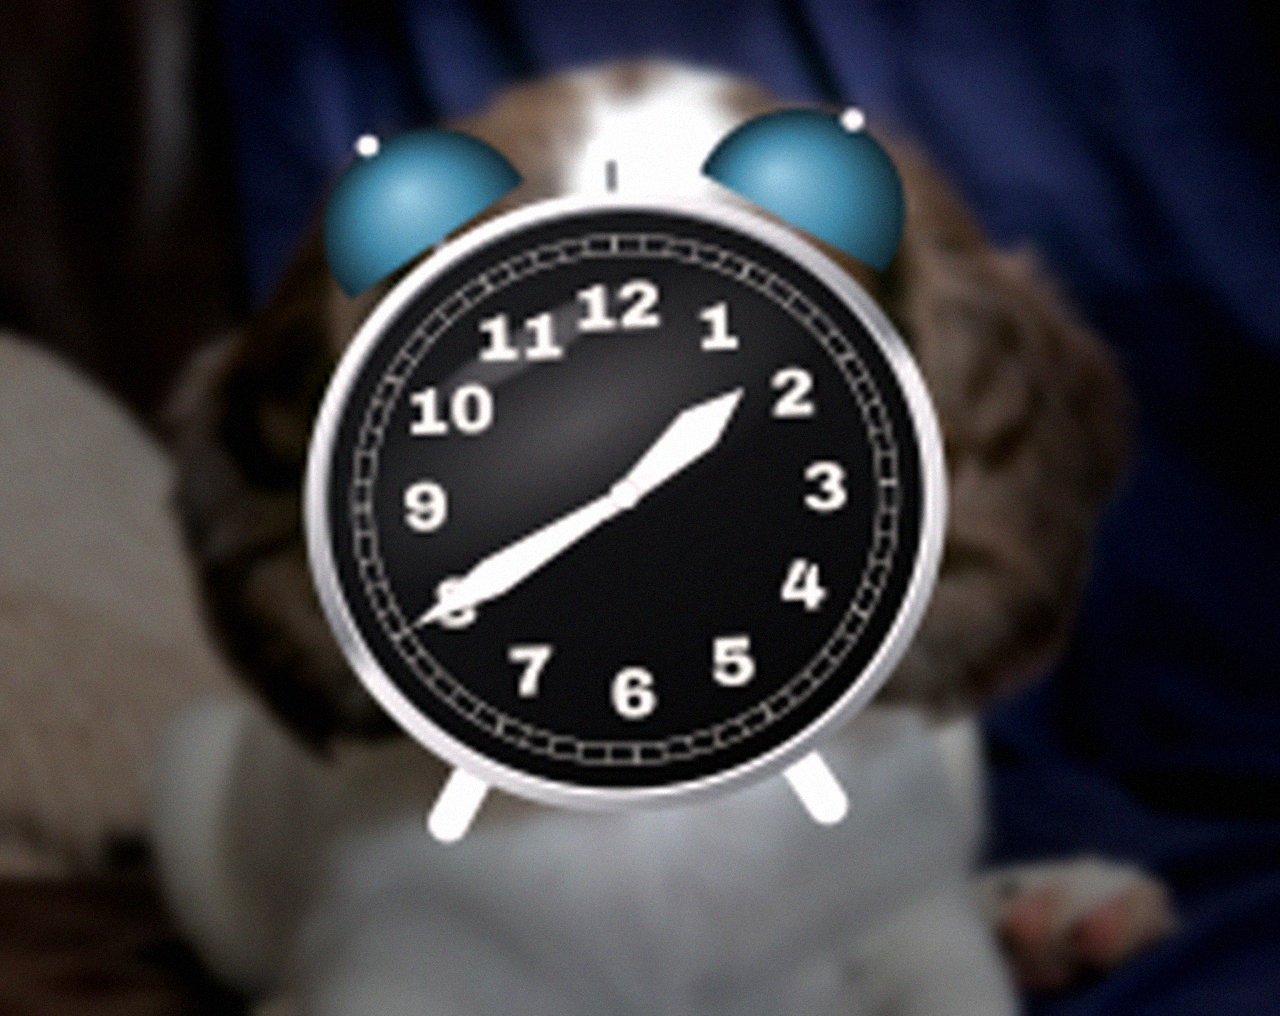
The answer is 1 h 40 min
